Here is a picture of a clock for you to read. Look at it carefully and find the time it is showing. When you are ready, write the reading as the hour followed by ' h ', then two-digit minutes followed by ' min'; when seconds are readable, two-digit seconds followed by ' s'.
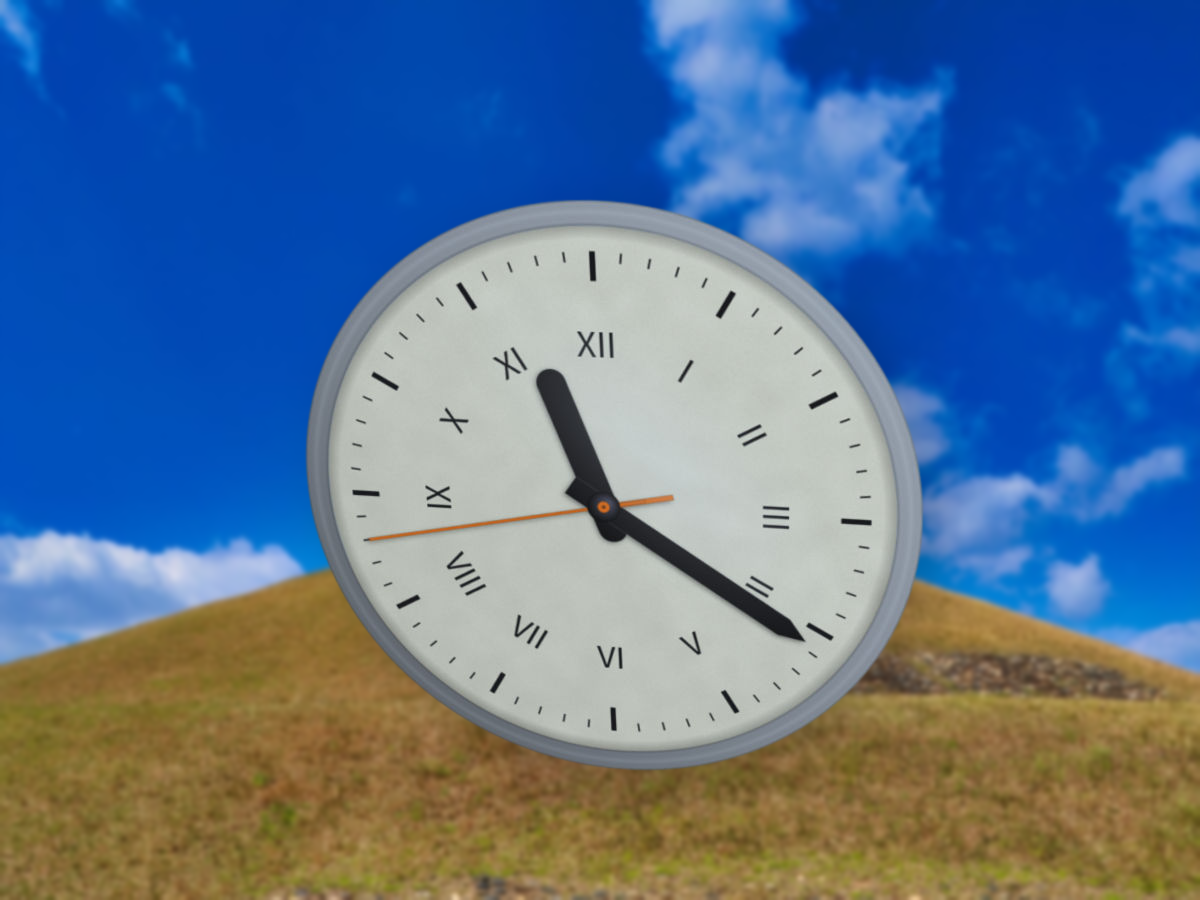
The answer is 11 h 20 min 43 s
